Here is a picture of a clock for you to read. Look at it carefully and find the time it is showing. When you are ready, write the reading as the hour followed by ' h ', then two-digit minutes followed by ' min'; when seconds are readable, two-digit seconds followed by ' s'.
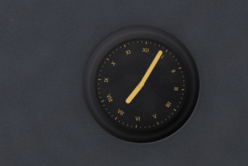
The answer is 7 h 04 min
